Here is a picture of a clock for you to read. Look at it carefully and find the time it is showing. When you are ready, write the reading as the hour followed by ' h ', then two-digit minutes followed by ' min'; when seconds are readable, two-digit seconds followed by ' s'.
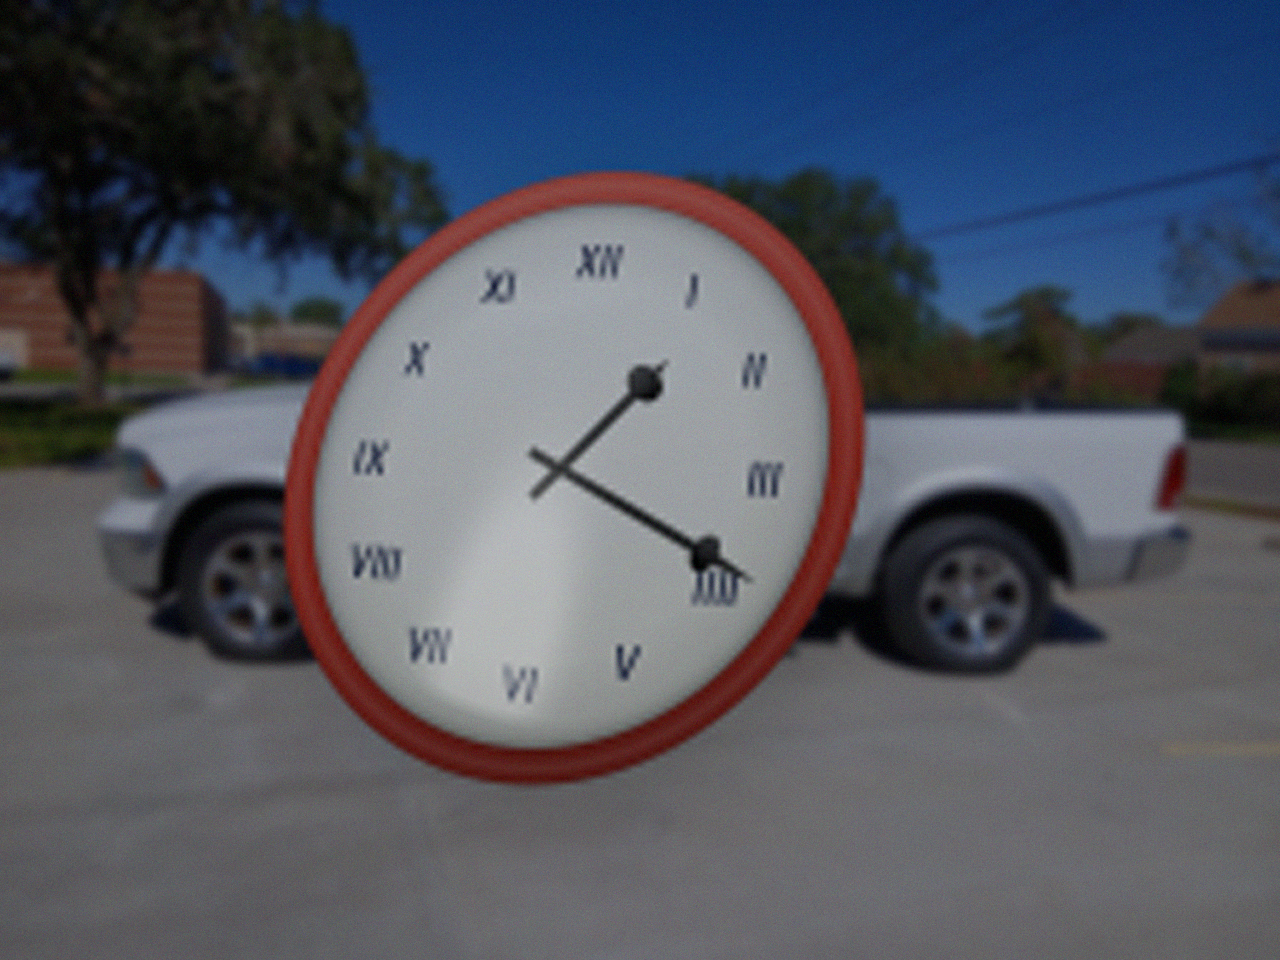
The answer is 1 h 19 min
